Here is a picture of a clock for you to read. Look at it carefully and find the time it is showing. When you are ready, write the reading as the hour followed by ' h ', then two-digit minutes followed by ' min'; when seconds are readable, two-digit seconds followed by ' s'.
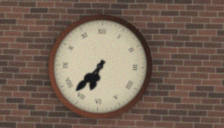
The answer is 6 h 37 min
